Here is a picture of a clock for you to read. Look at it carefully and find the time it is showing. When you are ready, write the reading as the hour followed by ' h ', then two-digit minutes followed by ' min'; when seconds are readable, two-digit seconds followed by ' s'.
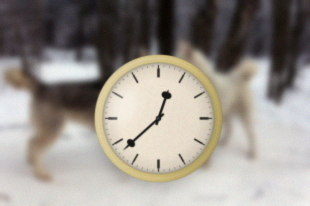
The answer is 12 h 38 min
